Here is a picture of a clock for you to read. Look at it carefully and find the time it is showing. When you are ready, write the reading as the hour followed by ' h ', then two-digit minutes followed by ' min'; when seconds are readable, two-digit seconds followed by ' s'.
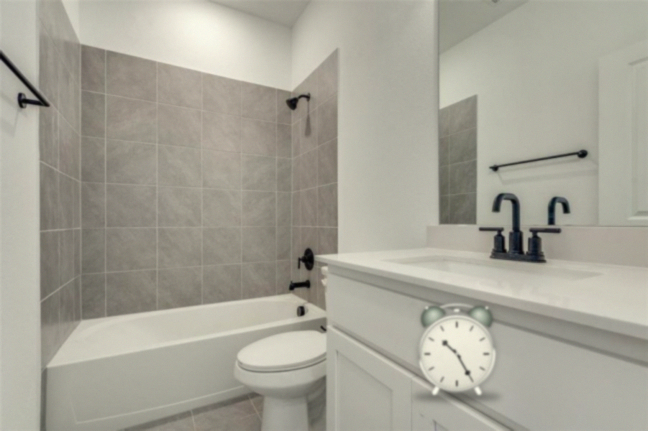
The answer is 10 h 25 min
